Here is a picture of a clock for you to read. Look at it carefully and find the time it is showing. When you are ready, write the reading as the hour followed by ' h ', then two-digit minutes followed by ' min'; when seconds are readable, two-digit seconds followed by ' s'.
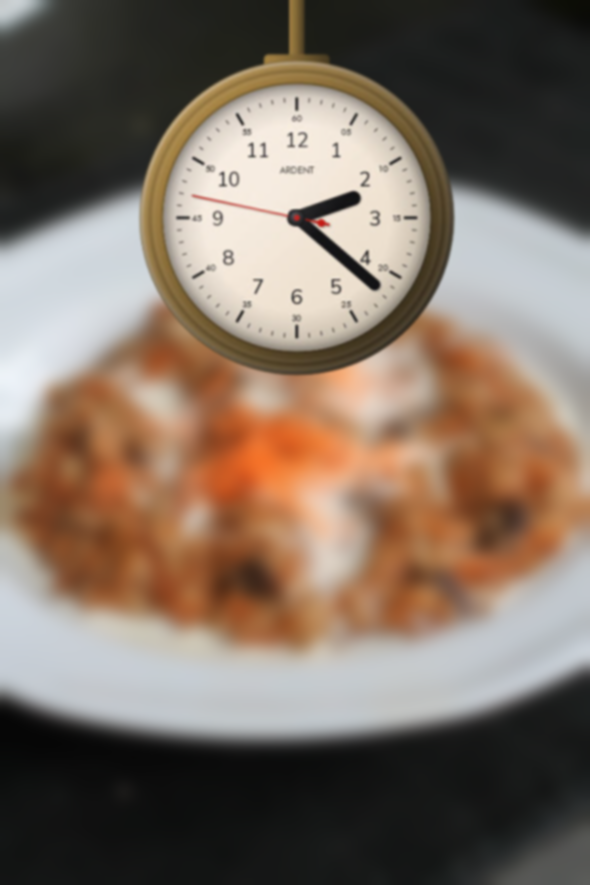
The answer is 2 h 21 min 47 s
